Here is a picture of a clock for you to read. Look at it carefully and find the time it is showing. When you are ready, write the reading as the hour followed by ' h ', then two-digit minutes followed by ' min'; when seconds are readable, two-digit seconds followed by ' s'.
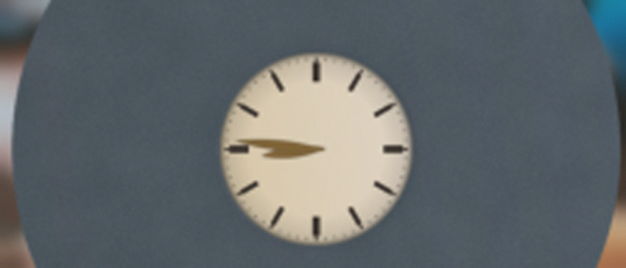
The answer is 8 h 46 min
